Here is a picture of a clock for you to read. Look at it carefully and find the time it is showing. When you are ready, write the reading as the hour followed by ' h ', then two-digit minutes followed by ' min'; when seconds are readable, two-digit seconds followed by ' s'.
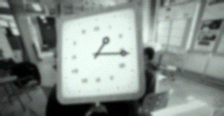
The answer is 1 h 16 min
